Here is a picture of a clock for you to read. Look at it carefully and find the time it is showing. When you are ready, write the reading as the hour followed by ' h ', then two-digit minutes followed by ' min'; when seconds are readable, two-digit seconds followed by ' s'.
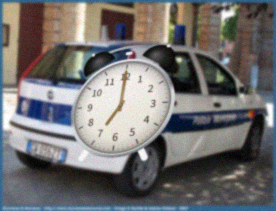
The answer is 7 h 00 min
